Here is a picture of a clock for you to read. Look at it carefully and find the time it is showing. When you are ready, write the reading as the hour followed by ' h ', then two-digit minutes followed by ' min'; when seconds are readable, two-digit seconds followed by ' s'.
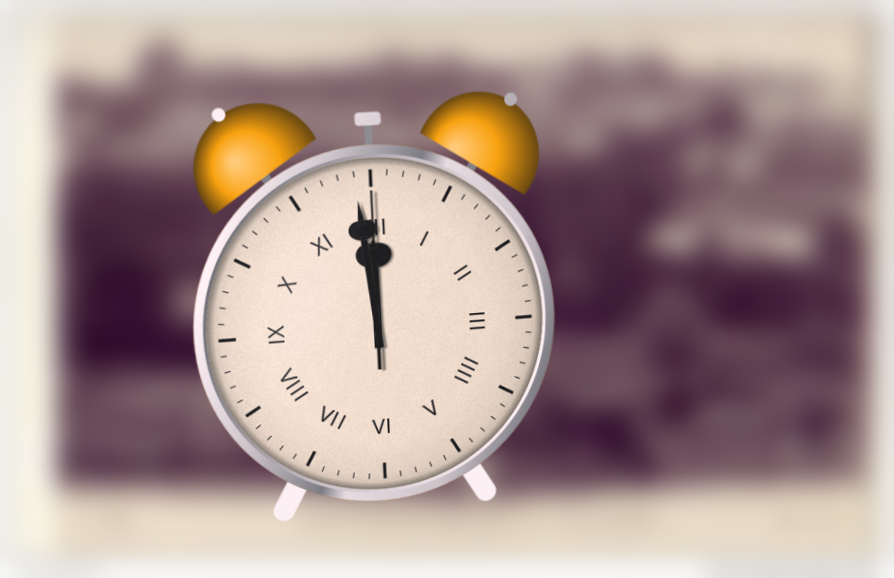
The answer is 11 h 59 min 00 s
